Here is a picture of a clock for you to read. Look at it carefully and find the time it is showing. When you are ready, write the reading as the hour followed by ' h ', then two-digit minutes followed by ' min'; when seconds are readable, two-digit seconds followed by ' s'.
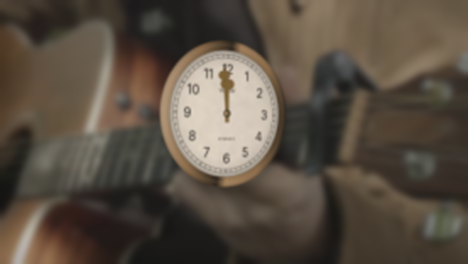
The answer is 11 h 59 min
